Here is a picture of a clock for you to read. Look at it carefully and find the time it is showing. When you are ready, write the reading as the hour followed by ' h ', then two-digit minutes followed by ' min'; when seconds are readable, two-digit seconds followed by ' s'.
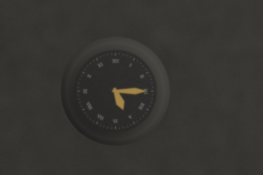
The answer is 5 h 15 min
